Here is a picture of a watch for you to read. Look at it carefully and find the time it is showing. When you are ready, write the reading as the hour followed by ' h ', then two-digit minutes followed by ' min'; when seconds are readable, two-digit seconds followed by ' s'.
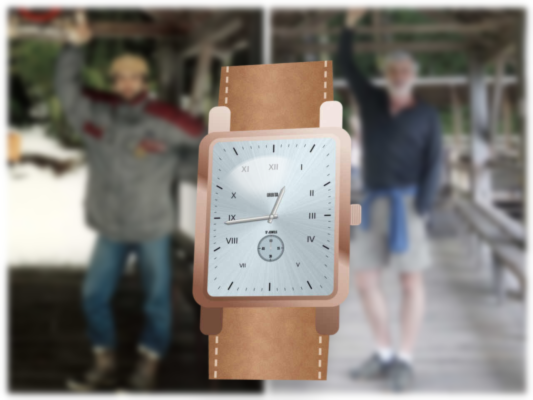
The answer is 12 h 44 min
